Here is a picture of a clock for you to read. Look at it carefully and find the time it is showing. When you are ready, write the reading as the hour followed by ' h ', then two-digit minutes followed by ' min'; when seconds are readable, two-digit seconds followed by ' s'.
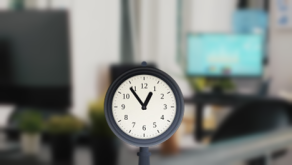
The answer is 12 h 54 min
